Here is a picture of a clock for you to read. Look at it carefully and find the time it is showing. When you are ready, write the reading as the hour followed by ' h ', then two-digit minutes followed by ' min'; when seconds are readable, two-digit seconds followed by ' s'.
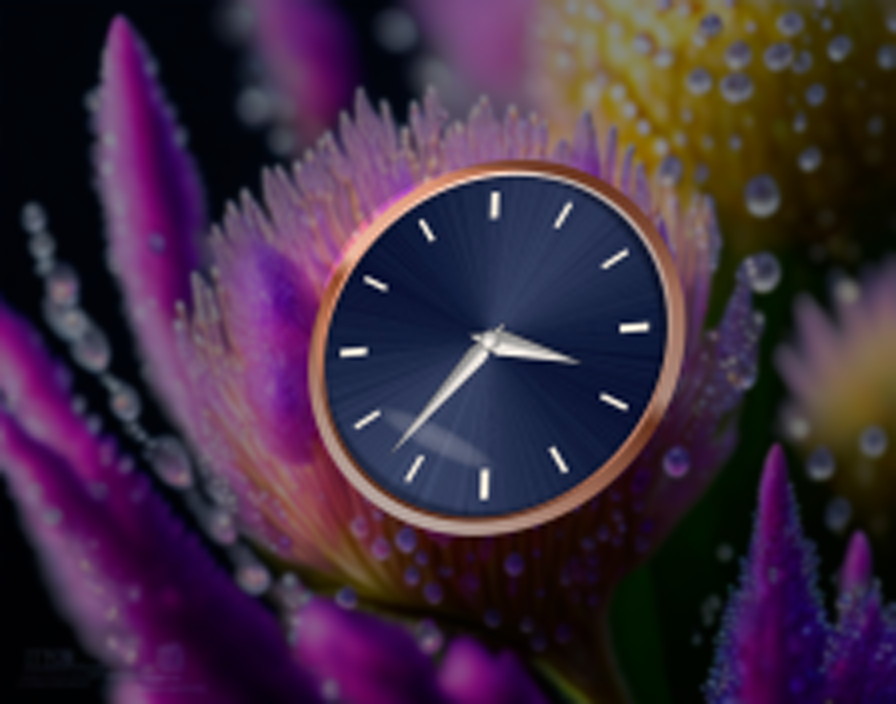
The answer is 3 h 37 min
